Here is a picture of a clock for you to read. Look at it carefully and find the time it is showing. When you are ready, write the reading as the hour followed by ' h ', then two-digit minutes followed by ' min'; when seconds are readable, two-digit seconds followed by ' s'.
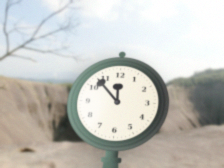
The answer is 11 h 53 min
